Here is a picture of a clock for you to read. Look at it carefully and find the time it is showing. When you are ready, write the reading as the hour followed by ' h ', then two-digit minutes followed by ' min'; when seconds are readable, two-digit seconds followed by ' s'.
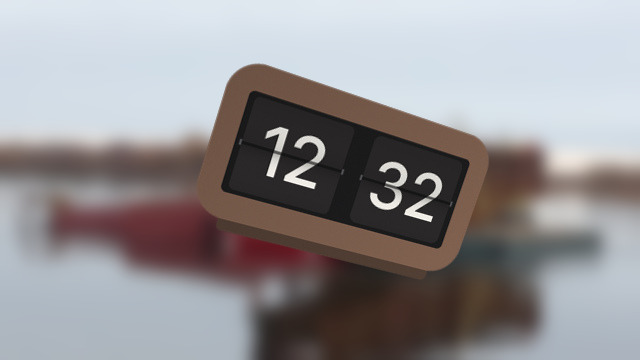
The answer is 12 h 32 min
